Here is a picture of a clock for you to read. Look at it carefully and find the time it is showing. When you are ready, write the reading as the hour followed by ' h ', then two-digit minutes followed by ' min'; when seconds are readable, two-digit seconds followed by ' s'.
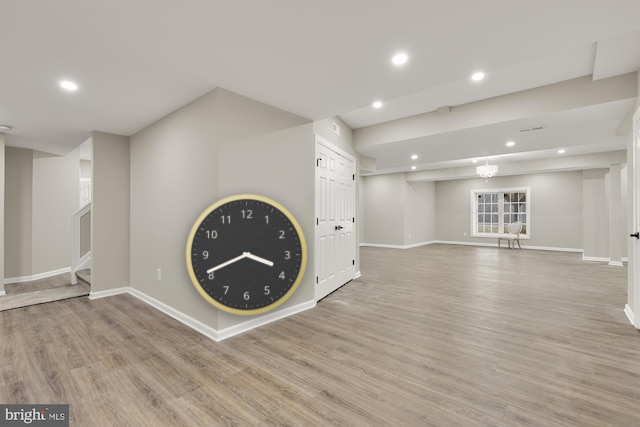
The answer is 3 h 41 min
